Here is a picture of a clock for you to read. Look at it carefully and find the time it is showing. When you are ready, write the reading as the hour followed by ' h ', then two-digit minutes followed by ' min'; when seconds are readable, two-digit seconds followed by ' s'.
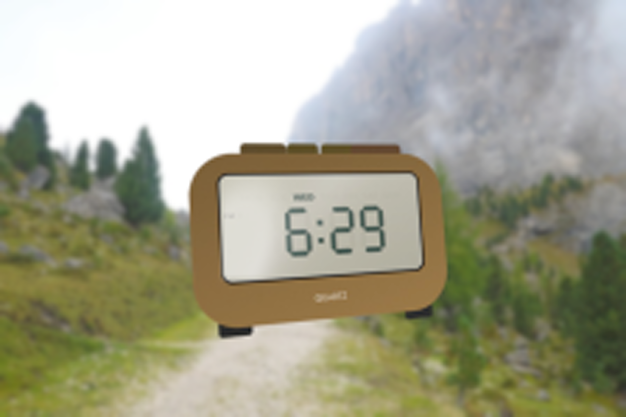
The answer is 6 h 29 min
